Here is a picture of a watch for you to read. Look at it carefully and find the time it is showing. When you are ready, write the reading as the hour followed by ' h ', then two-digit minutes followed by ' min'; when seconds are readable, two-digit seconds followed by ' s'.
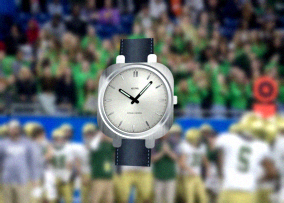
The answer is 10 h 07 min
